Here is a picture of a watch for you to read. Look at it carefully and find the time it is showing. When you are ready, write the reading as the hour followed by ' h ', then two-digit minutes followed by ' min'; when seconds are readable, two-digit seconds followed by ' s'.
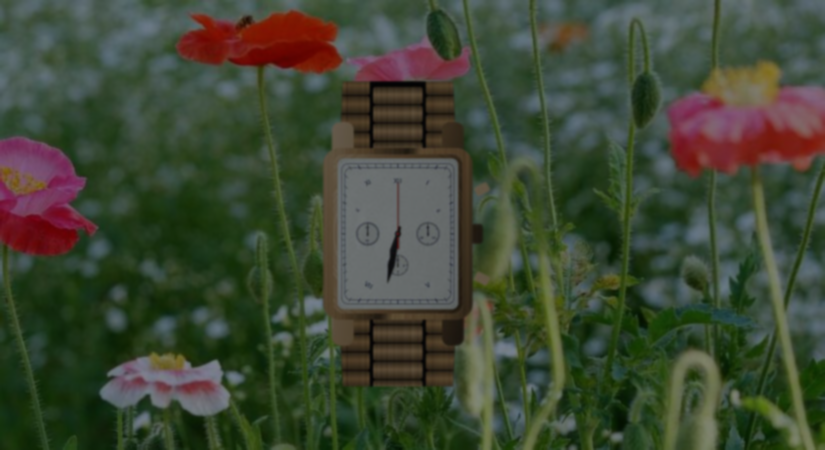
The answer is 6 h 32 min
